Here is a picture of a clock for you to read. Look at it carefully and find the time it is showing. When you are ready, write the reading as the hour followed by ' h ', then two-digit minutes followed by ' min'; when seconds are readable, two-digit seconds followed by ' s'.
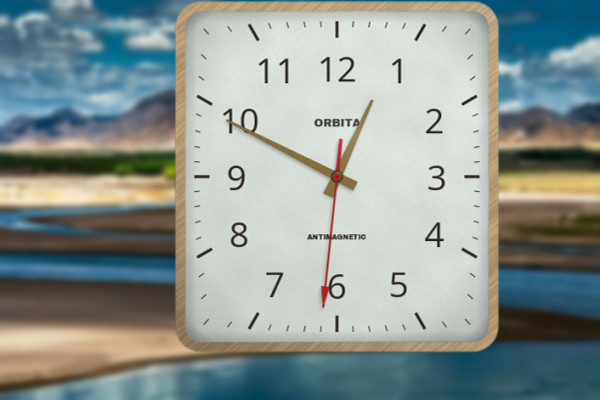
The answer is 12 h 49 min 31 s
